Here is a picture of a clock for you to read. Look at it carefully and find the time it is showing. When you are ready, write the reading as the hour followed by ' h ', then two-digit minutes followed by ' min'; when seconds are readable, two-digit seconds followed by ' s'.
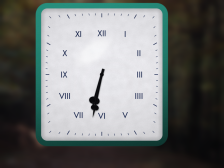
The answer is 6 h 32 min
